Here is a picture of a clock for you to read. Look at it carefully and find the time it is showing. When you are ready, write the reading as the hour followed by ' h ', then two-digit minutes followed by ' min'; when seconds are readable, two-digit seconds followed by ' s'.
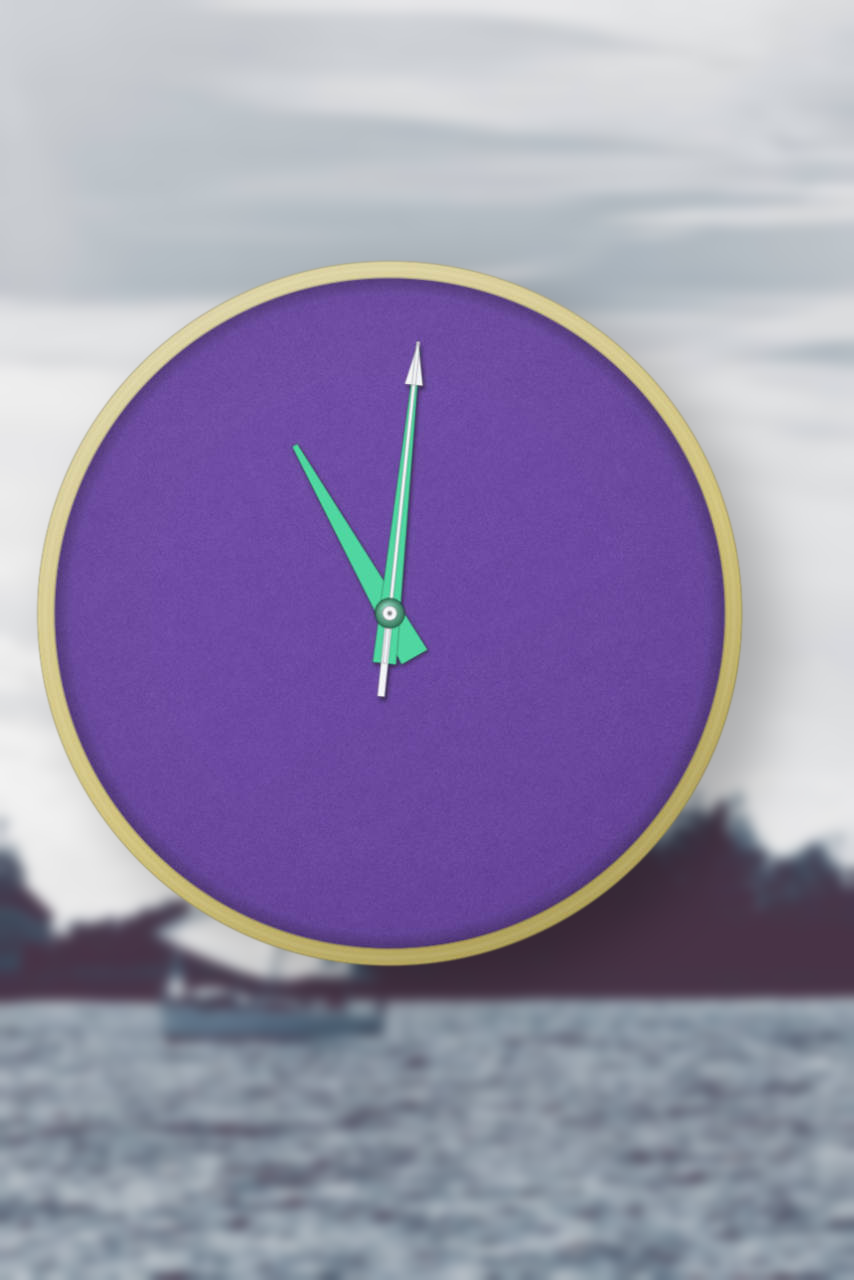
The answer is 11 h 01 min 01 s
